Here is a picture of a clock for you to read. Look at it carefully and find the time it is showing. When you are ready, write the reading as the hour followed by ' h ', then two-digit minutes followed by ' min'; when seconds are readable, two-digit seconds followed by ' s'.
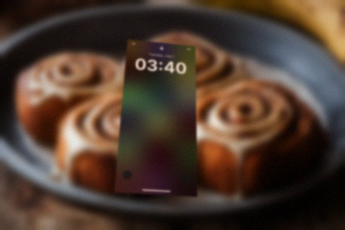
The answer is 3 h 40 min
